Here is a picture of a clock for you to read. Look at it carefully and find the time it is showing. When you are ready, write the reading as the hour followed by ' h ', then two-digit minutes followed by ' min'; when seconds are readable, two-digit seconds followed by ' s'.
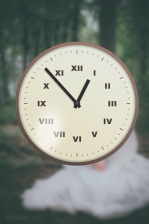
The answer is 12 h 53 min
